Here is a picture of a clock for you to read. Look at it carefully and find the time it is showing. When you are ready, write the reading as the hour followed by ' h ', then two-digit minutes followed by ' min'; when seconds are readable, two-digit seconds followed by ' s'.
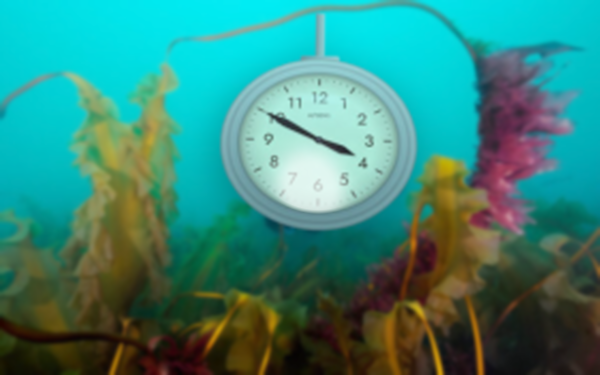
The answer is 3 h 50 min
